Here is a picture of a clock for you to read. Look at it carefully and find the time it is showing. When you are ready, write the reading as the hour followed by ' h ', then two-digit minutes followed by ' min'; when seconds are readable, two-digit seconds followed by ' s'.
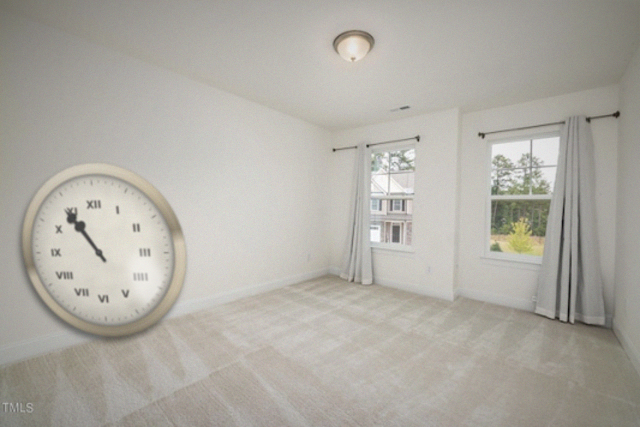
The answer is 10 h 54 min
